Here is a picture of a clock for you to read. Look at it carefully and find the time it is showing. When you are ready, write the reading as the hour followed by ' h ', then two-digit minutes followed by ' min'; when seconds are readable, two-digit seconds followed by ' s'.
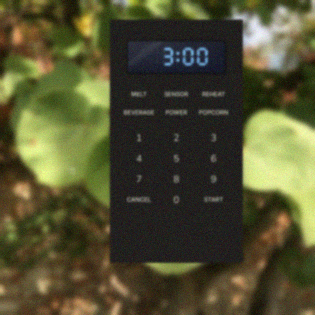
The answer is 3 h 00 min
